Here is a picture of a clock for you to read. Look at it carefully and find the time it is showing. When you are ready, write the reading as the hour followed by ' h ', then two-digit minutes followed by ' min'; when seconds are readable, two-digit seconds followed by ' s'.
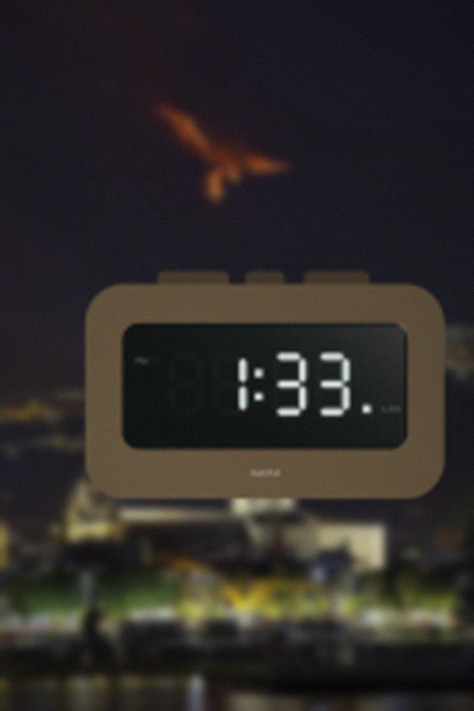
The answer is 1 h 33 min
